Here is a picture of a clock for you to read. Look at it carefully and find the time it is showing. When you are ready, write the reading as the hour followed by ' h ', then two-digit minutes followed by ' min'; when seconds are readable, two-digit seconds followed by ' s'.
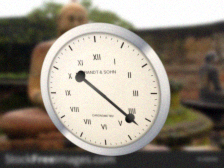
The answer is 10 h 22 min
